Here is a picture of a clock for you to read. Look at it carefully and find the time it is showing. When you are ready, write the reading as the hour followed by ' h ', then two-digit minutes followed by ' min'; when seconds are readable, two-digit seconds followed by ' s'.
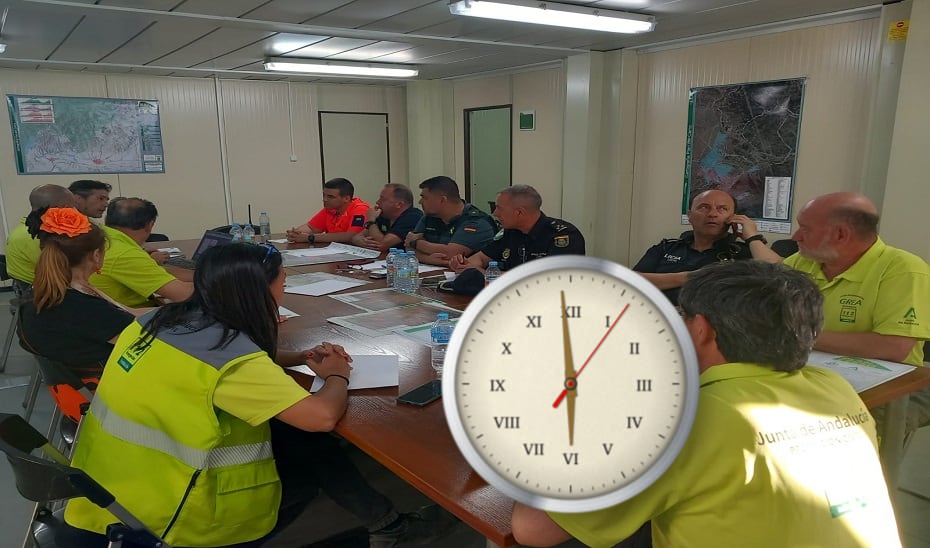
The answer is 5 h 59 min 06 s
